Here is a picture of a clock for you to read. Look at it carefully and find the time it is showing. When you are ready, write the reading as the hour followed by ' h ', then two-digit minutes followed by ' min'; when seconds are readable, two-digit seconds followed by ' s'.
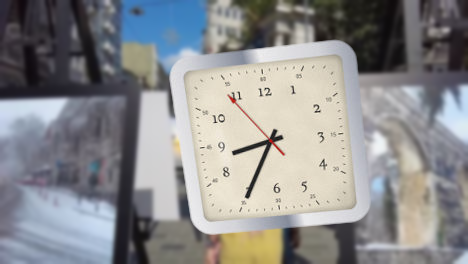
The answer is 8 h 34 min 54 s
